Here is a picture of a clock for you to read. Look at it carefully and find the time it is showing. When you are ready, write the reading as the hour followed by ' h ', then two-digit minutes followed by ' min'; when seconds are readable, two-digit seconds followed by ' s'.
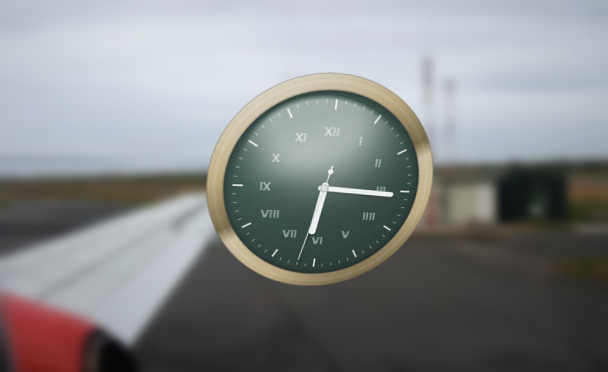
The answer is 6 h 15 min 32 s
